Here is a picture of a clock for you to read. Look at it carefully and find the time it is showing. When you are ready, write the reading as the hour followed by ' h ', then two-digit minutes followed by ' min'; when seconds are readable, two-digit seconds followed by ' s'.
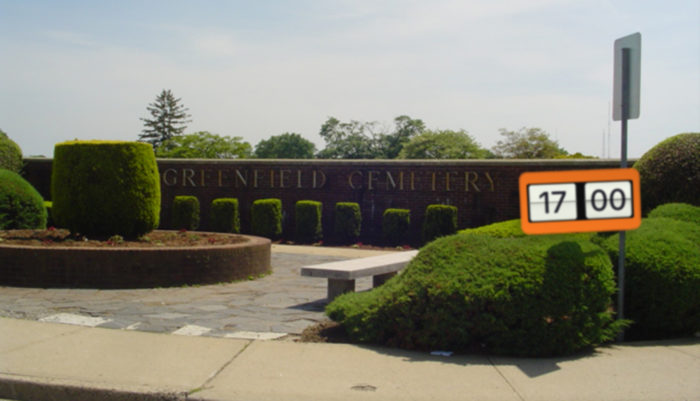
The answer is 17 h 00 min
